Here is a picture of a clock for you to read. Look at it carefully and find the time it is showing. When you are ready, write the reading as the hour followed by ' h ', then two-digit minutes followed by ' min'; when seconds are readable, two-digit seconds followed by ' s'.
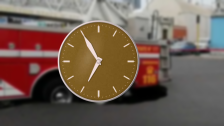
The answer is 6 h 55 min
